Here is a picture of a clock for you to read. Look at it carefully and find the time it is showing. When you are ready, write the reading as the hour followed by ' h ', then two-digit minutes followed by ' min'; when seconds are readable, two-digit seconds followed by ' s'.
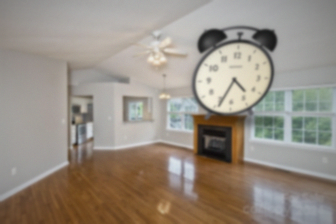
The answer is 4 h 34 min
